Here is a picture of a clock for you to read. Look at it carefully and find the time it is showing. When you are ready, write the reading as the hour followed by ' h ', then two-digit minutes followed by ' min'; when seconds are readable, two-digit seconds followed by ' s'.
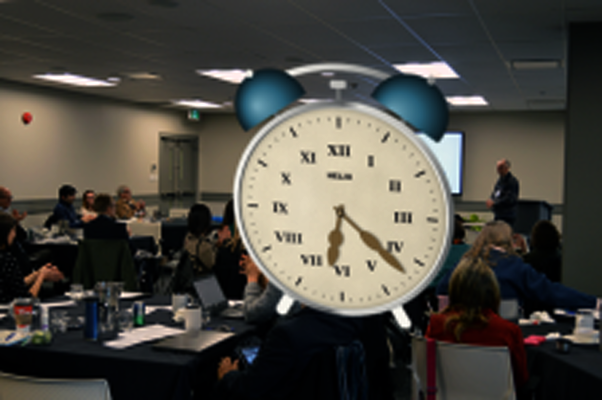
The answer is 6 h 22 min
